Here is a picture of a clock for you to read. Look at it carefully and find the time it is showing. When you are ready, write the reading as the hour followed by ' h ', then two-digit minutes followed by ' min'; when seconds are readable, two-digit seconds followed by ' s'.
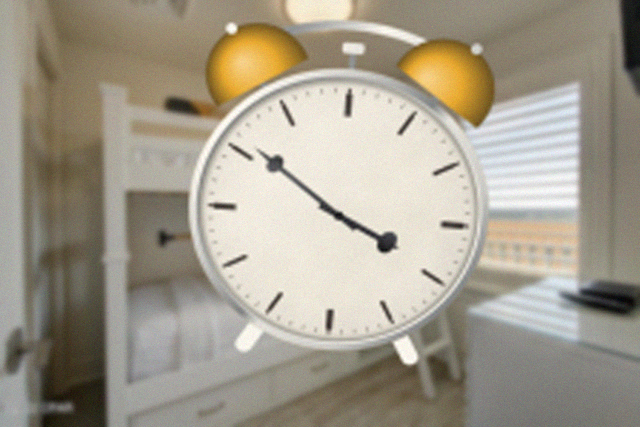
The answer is 3 h 51 min
